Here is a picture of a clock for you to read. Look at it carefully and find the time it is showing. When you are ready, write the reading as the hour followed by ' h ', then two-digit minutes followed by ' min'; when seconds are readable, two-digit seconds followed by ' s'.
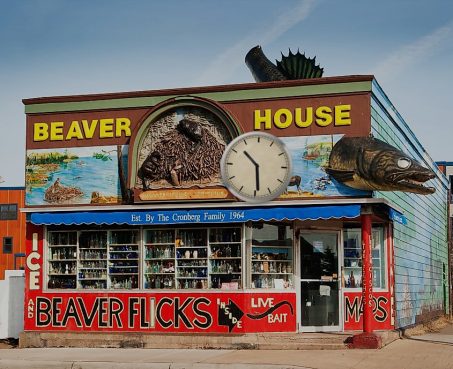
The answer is 10 h 29 min
